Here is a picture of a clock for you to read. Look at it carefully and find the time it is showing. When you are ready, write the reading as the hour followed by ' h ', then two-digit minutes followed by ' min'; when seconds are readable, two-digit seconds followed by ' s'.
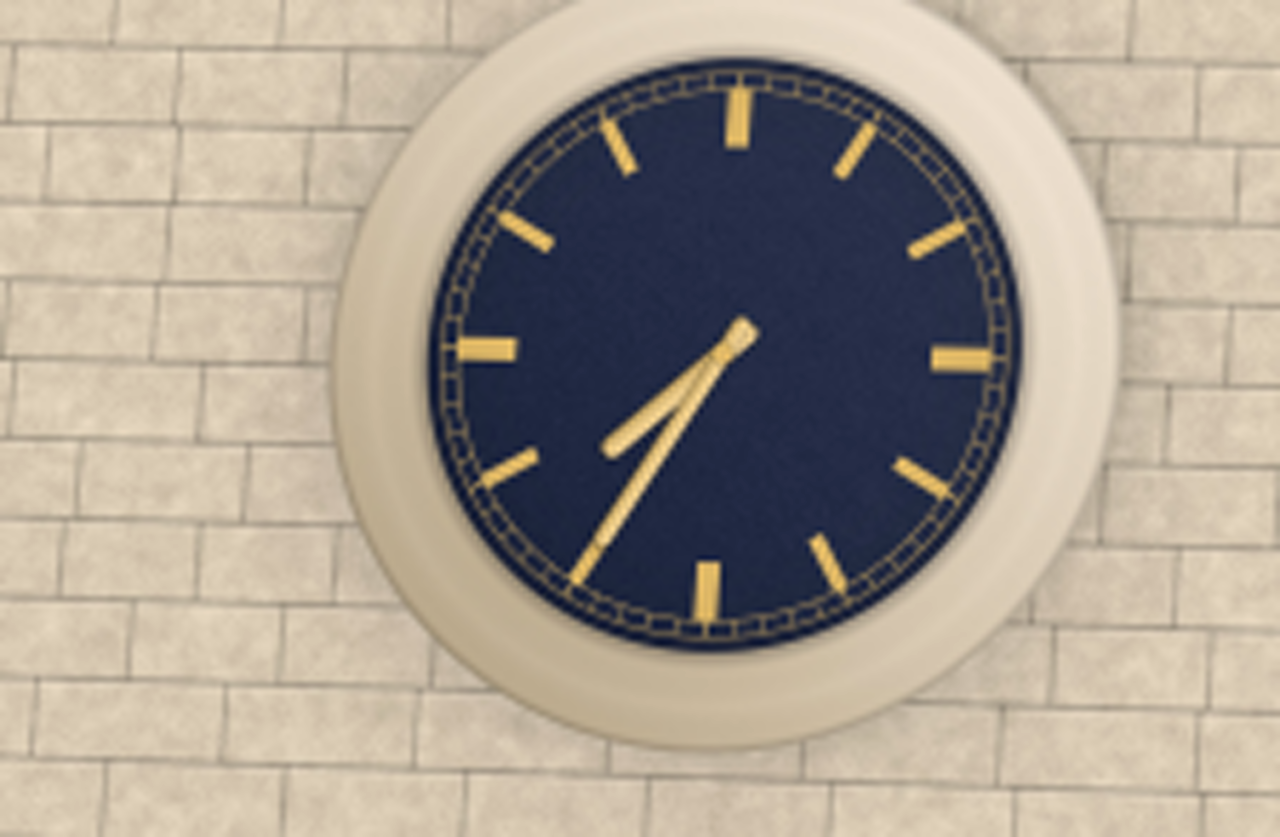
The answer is 7 h 35 min
